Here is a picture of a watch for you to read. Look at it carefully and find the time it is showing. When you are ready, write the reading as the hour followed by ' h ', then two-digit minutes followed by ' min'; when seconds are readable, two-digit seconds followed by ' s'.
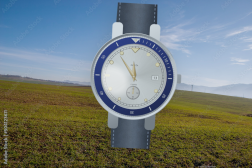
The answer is 11 h 54 min
